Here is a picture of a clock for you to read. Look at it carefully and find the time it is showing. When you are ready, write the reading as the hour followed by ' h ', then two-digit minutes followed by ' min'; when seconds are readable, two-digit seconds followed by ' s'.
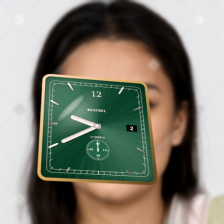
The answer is 9 h 40 min
